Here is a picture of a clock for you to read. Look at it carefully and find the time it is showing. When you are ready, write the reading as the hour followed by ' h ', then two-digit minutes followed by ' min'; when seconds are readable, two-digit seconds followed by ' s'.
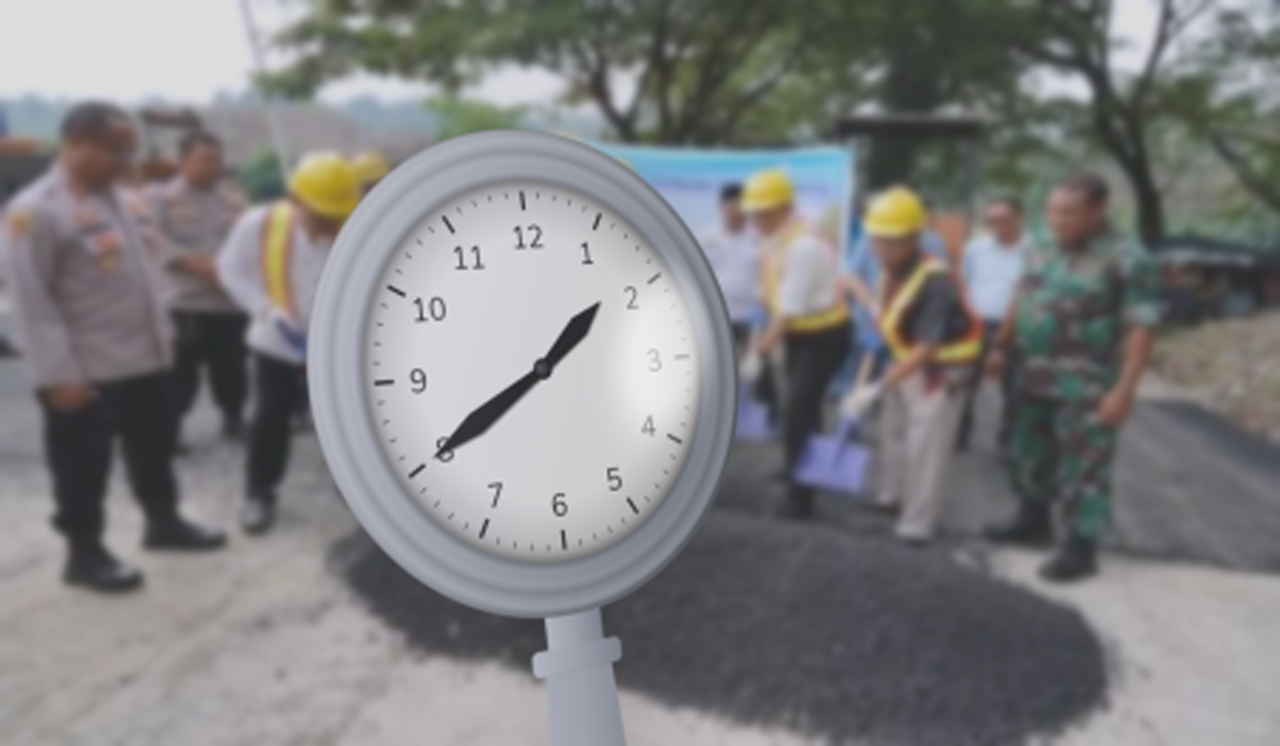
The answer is 1 h 40 min
